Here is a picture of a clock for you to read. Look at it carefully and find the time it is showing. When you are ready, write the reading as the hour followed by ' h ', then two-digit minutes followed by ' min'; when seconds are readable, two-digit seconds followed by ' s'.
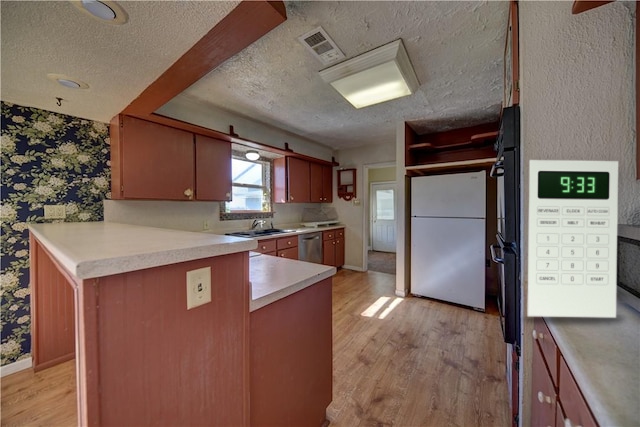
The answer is 9 h 33 min
